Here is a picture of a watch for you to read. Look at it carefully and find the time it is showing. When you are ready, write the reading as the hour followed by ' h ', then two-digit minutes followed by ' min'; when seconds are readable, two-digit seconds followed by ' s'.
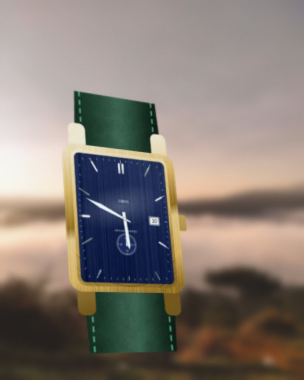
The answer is 5 h 49 min
